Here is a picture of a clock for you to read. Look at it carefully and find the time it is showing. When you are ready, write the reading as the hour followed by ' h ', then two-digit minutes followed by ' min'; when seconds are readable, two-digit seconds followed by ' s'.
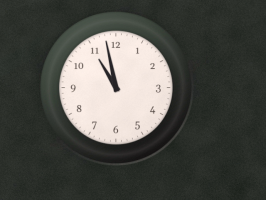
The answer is 10 h 58 min
